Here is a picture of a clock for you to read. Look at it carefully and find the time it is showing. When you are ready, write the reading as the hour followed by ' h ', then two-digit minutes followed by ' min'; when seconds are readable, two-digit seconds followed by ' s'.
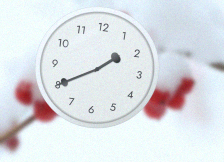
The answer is 1 h 40 min
